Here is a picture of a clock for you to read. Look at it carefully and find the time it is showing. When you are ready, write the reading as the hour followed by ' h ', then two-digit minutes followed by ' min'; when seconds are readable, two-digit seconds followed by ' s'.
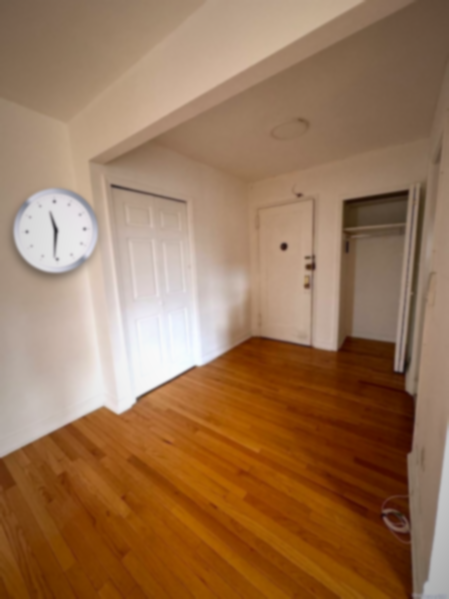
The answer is 11 h 31 min
